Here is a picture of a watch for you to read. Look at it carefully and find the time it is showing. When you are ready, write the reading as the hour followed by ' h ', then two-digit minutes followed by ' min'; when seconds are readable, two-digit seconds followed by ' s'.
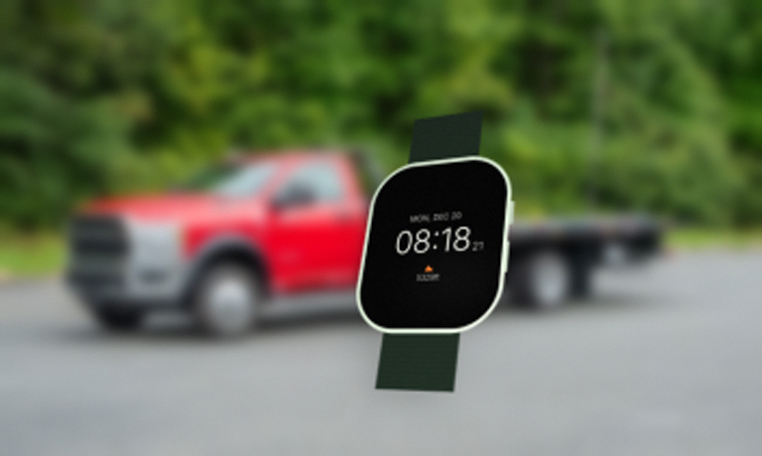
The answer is 8 h 18 min
